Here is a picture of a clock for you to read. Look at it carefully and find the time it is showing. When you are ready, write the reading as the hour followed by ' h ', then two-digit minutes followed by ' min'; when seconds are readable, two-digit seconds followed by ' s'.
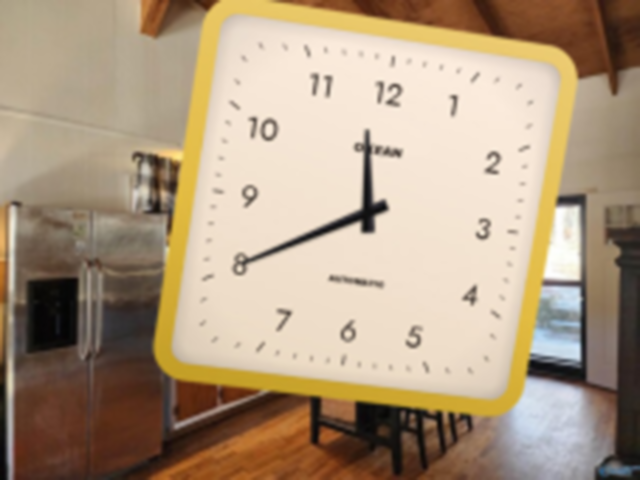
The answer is 11 h 40 min
